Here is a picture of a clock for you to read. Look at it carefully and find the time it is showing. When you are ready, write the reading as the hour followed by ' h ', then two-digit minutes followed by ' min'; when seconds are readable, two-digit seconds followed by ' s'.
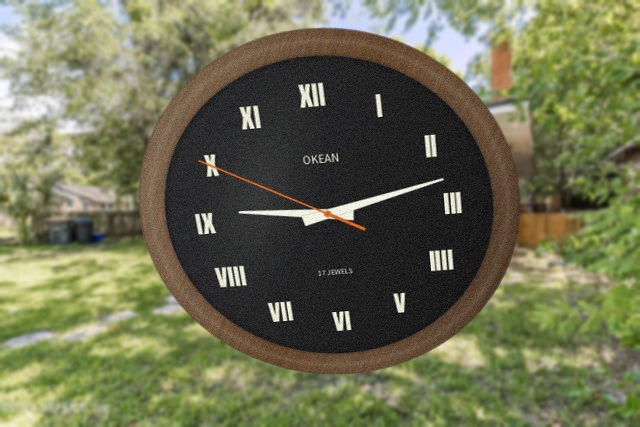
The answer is 9 h 12 min 50 s
